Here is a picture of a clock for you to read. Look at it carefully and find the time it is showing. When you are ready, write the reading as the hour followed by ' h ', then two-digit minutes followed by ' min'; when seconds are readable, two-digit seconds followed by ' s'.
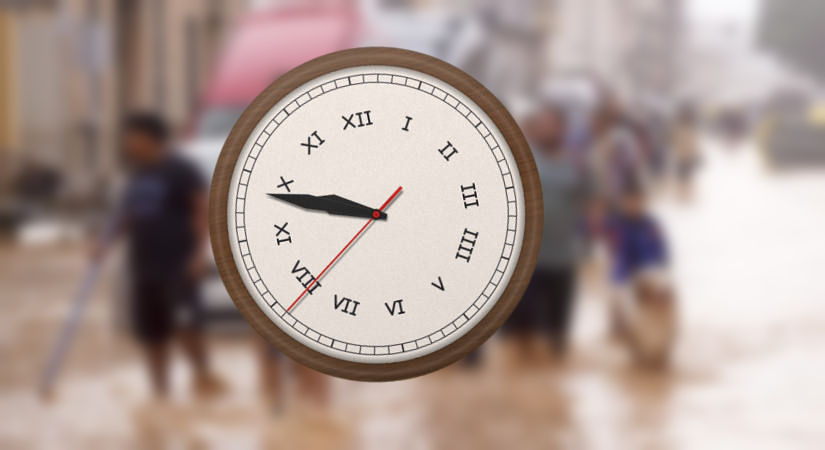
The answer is 9 h 48 min 39 s
